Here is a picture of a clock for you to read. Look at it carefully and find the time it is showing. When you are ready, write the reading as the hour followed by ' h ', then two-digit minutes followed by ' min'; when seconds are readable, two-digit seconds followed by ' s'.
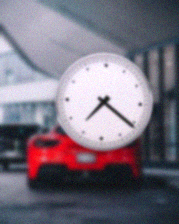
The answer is 7 h 21 min
